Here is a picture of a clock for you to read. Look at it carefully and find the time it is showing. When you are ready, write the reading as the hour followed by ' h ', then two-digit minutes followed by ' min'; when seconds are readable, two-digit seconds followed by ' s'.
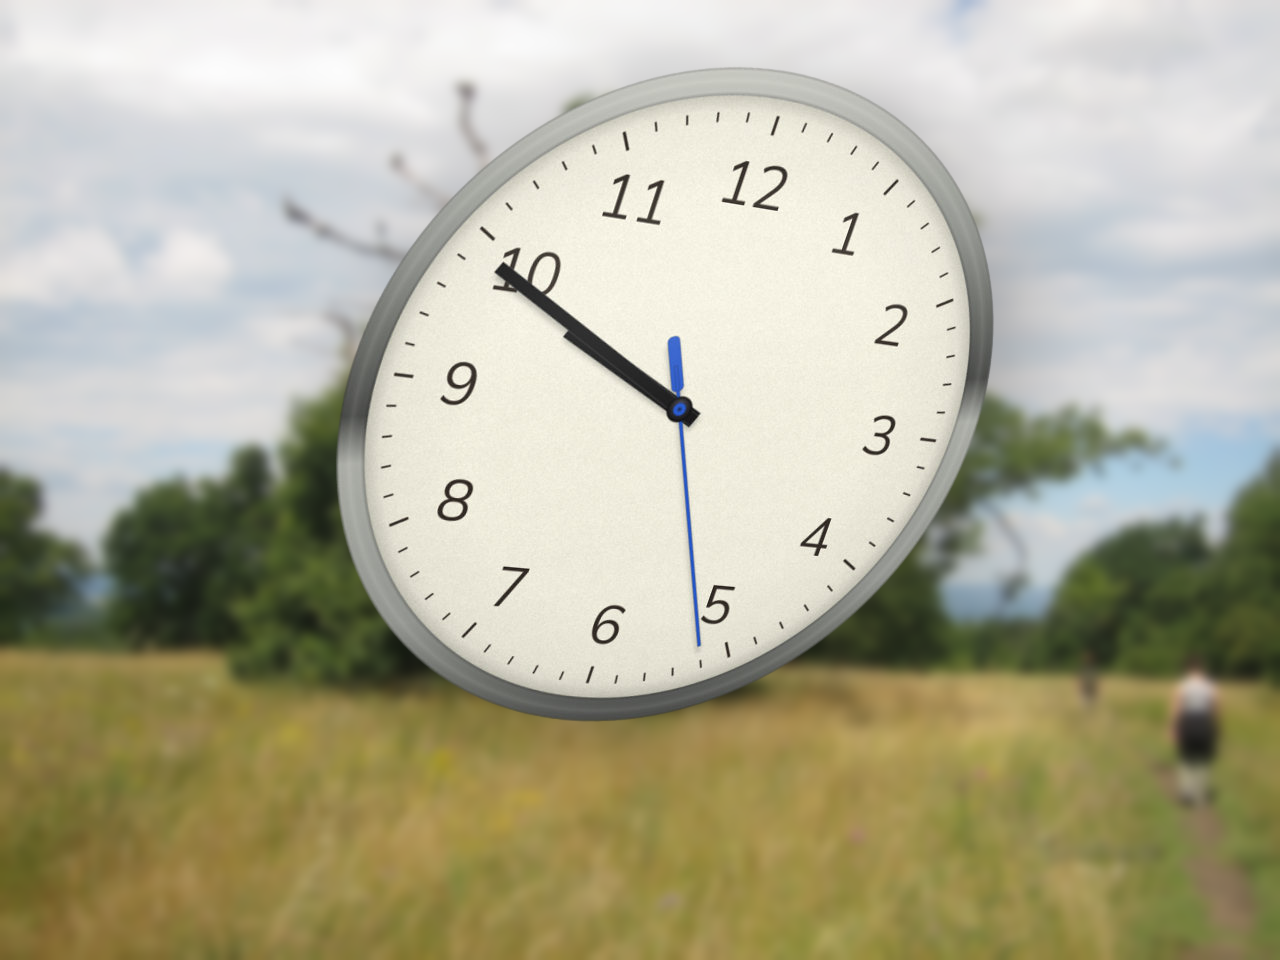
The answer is 9 h 49 min 26 s
